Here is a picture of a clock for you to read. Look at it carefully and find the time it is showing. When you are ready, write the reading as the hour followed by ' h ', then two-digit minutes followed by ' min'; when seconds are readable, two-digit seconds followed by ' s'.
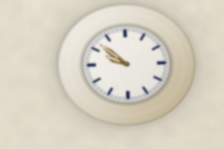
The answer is 9 h 52 min
